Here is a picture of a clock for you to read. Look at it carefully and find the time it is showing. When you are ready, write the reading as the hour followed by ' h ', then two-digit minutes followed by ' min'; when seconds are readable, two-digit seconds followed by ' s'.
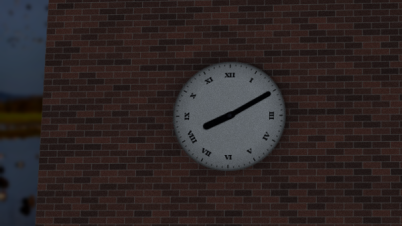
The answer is 8 h 10 min
